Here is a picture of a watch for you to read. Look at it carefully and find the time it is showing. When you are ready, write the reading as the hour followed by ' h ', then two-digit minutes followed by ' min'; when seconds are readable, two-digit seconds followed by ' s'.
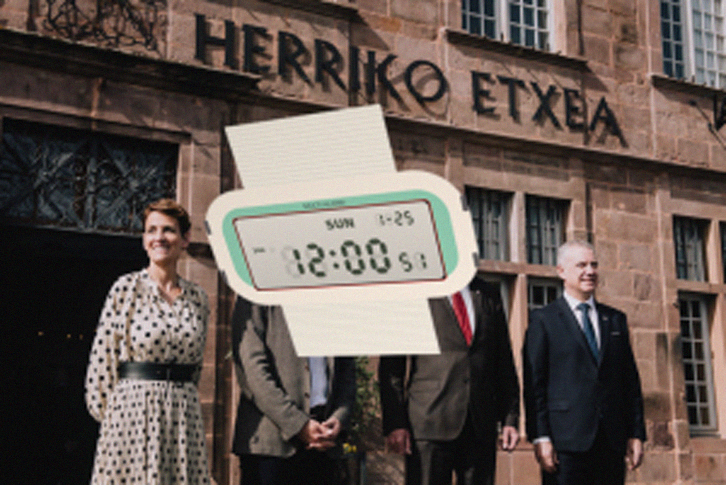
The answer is 12 h 00 min 51 s
